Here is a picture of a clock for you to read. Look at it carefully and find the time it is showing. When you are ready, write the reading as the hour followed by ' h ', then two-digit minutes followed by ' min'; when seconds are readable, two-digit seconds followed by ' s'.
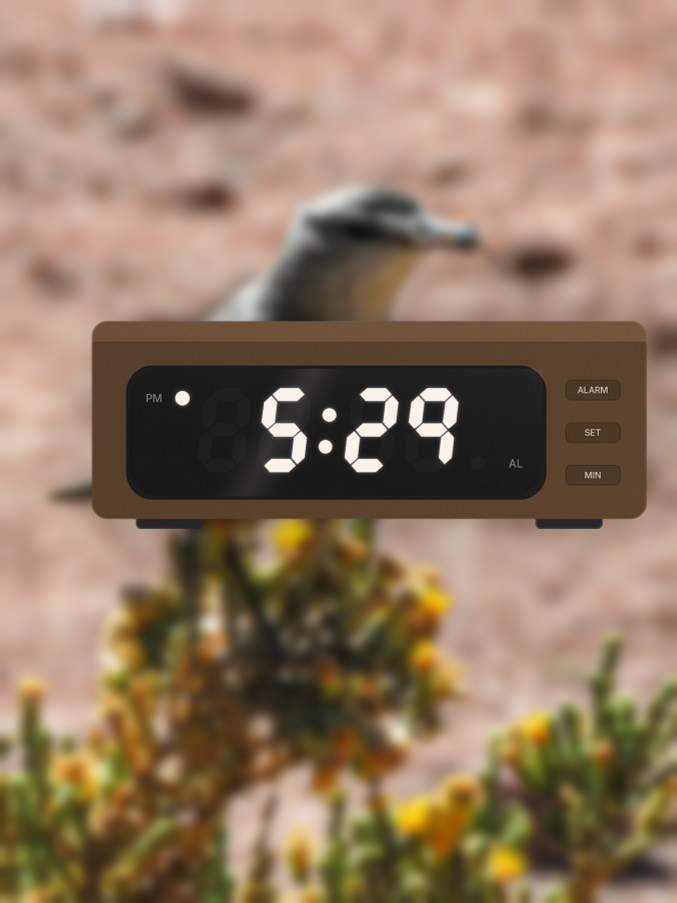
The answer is 5 h 29 min
